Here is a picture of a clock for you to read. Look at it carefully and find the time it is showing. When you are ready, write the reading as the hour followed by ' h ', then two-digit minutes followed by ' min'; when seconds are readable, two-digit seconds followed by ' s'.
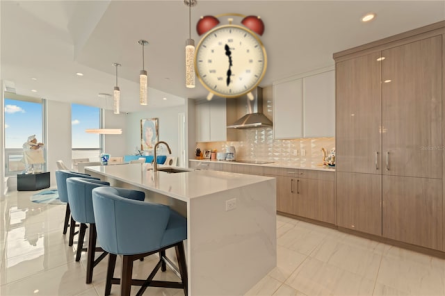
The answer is 11 h 31 min
